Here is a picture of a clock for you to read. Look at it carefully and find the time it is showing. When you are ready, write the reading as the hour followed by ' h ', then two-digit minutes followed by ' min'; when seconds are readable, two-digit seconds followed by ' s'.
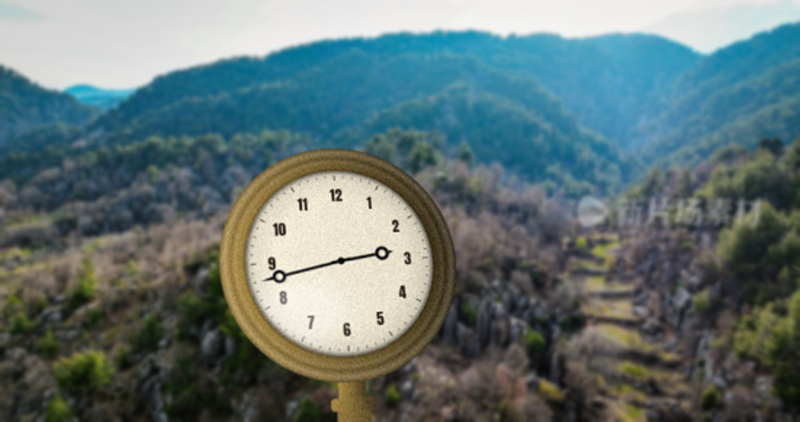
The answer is 2 h 43 min
